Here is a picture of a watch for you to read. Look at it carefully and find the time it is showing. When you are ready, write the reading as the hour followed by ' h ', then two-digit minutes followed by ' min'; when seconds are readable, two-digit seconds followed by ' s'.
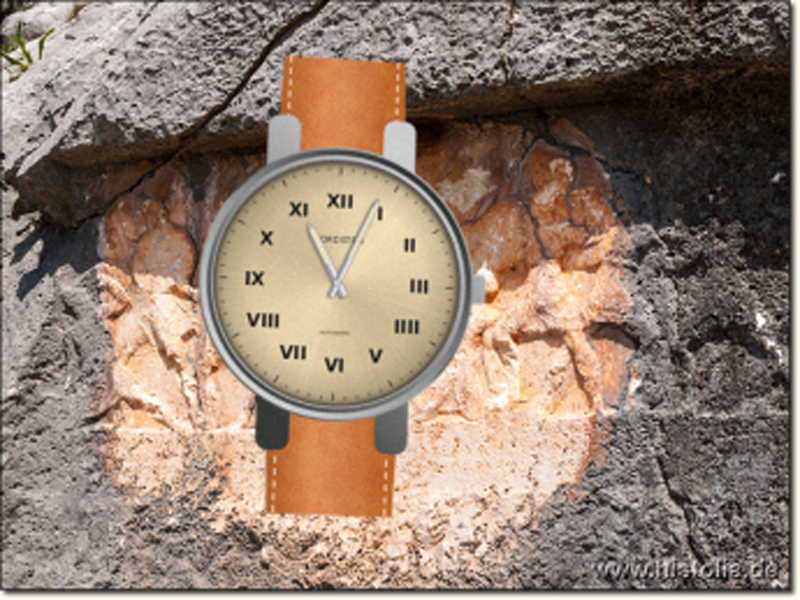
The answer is 11 h 04 min
